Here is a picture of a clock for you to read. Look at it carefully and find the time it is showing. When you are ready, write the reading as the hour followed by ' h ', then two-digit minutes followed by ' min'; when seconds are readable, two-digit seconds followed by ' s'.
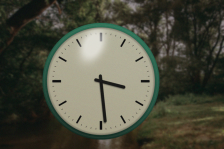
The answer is 3 h 29 min
